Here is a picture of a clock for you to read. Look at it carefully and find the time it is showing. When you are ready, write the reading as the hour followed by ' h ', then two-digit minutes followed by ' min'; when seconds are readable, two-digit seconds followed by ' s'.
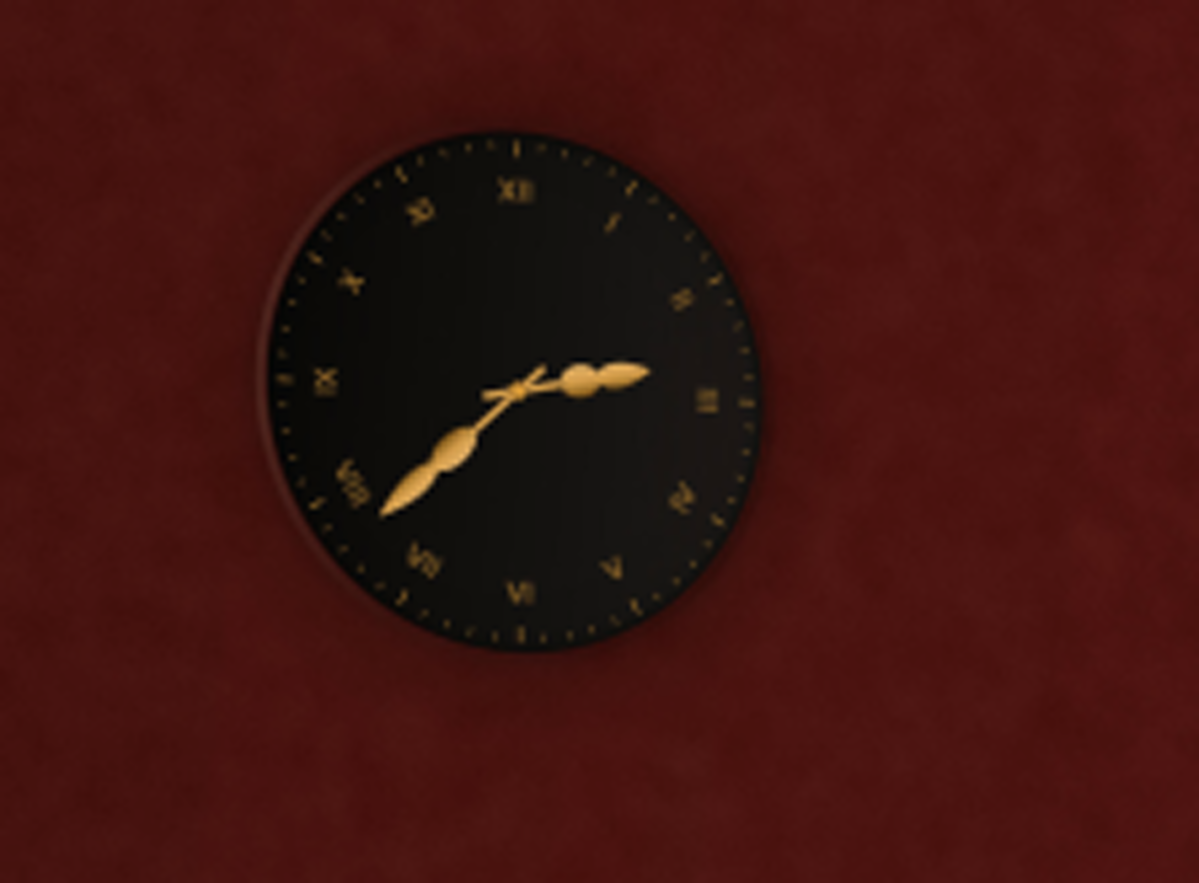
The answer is 2 h 38 min
